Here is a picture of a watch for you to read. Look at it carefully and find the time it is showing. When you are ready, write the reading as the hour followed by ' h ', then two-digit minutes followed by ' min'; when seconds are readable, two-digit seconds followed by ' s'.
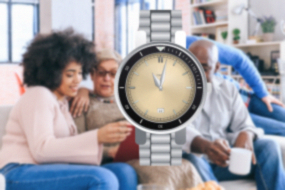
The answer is 11 h 02 min
